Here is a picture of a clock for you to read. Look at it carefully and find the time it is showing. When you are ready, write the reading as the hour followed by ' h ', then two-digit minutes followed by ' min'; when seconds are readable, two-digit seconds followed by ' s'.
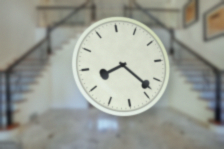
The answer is 8 h 23 min
